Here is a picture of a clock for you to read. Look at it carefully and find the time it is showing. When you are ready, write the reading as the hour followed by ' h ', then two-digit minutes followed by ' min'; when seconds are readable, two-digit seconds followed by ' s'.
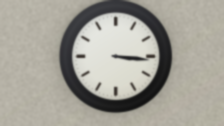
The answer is 3 h 16 min
